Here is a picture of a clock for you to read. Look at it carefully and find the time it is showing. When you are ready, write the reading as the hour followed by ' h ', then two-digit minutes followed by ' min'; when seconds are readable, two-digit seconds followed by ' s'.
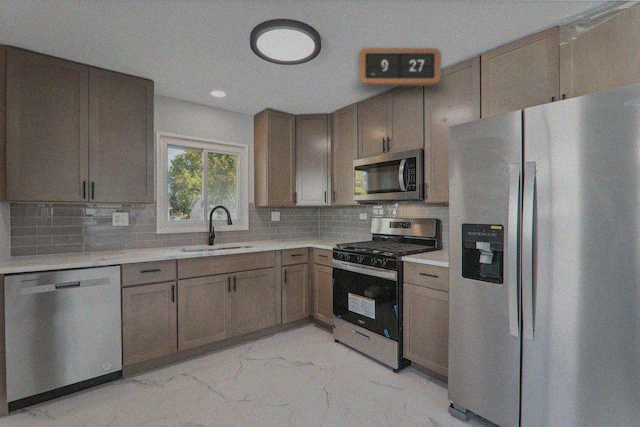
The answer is 9 h 27 min
